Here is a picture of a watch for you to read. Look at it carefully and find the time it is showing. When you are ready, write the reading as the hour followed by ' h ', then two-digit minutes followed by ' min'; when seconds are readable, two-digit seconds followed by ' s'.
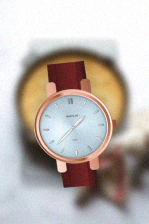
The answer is 1 h 38 min
